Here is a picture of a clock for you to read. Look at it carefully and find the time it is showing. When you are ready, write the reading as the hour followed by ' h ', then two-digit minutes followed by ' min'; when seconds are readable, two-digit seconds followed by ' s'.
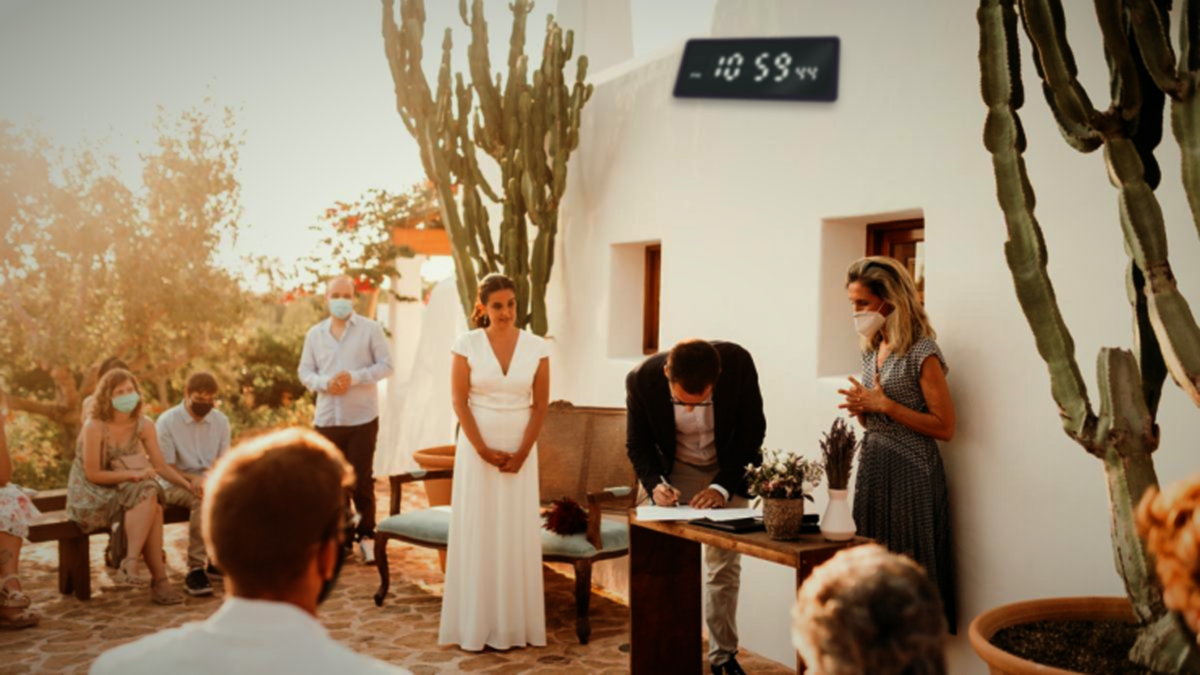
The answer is 10 h 59 min
